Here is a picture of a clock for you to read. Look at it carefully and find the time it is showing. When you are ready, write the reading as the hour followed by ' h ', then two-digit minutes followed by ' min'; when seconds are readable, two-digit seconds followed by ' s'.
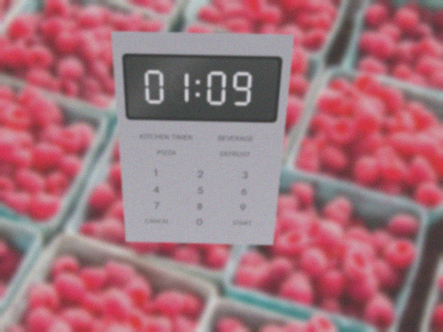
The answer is 1 h 09 min
